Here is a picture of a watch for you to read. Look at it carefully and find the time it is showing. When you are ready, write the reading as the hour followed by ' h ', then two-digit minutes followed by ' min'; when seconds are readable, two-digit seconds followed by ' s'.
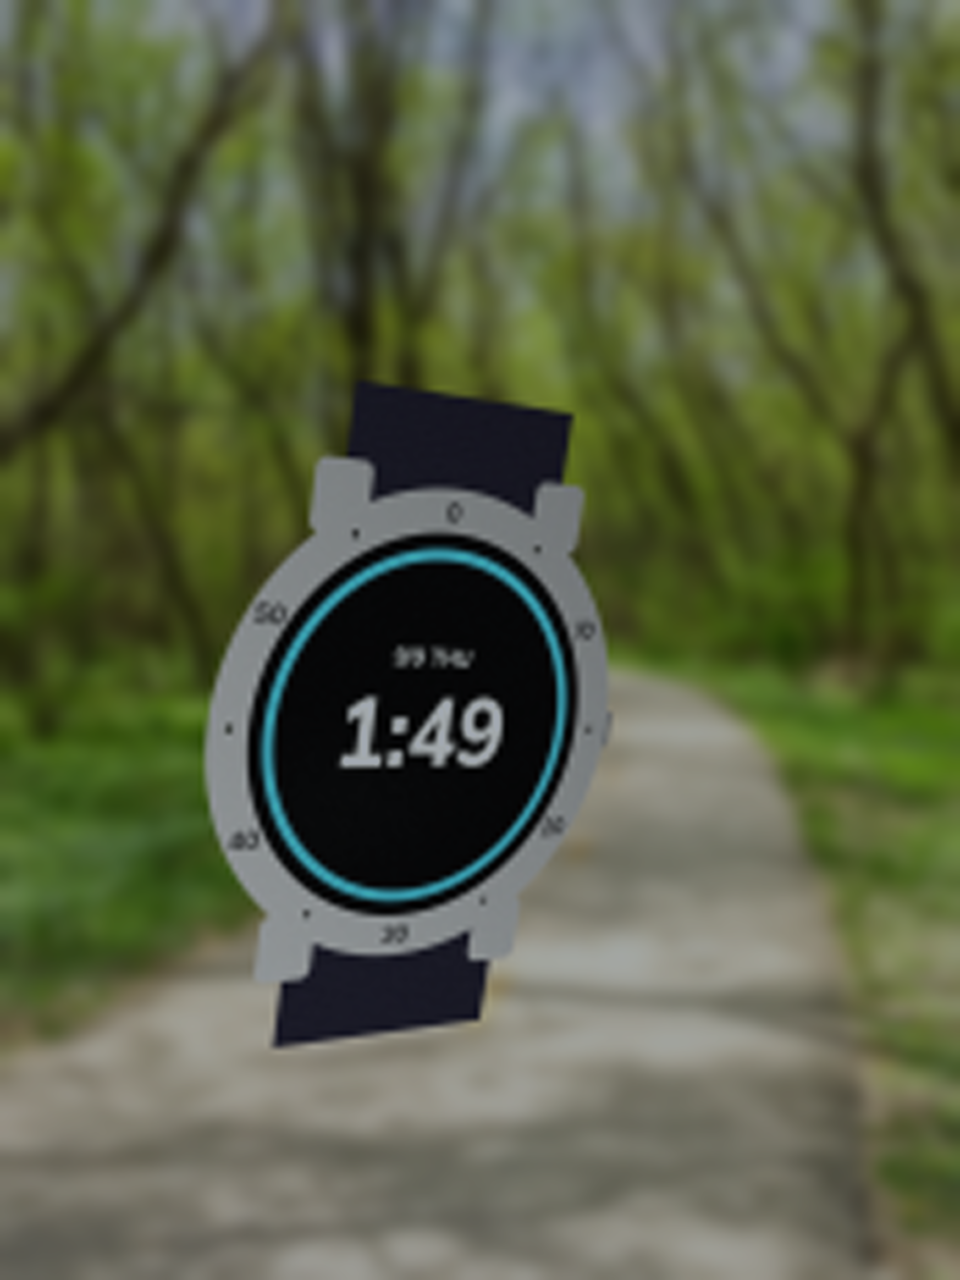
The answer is 1 h 49 min
